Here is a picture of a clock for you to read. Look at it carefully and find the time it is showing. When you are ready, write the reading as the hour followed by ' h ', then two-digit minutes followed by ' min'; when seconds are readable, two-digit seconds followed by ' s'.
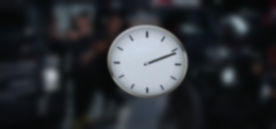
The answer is 2 h 11 min
